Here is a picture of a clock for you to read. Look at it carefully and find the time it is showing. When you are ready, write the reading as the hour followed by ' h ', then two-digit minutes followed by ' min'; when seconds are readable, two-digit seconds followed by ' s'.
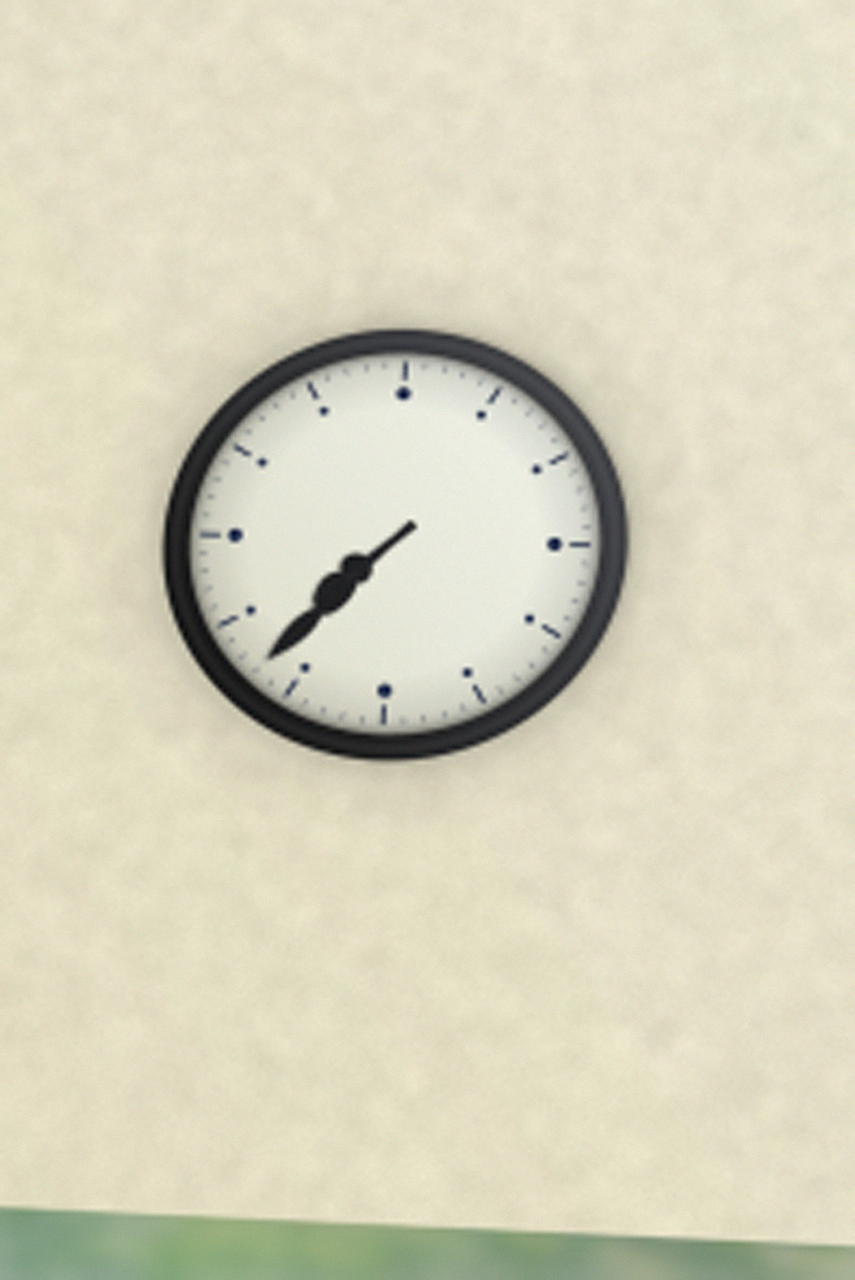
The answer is 7 h 37 min
